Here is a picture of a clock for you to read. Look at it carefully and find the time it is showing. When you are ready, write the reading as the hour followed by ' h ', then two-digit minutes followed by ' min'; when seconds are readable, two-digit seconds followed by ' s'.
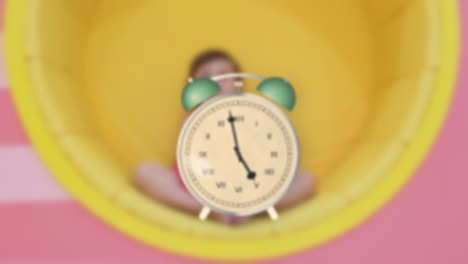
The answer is 4 h 58 min
